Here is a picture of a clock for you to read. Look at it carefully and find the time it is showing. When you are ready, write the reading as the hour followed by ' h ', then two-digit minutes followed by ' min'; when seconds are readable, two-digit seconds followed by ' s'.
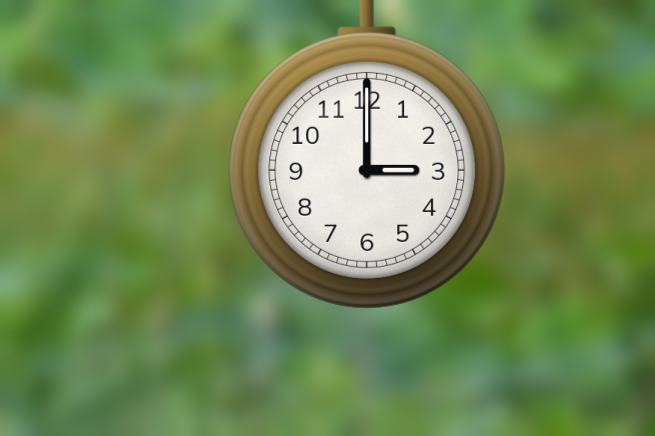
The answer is 3 h 00 min
